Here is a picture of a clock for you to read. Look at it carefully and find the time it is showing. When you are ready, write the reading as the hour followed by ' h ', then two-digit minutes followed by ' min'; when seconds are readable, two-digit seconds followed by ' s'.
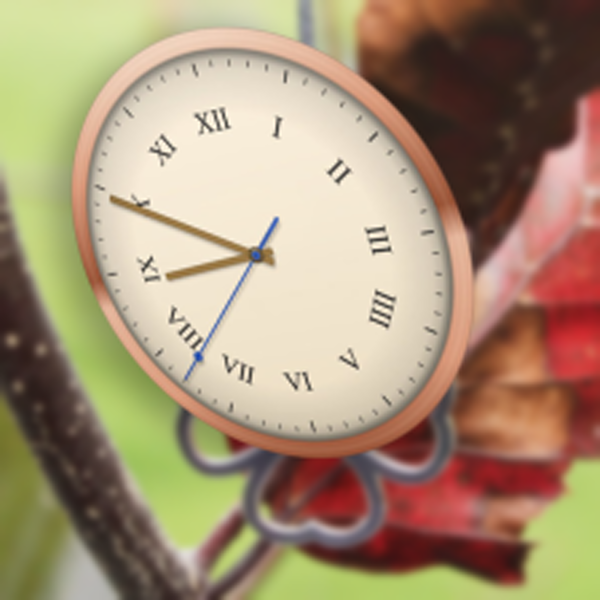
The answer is 8 h 49 min 38 s
